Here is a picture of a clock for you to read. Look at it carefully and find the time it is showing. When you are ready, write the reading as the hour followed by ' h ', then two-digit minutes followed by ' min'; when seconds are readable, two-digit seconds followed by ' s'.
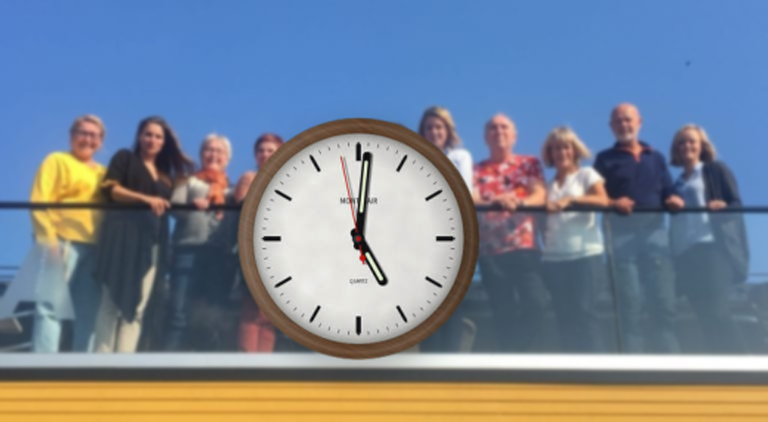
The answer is 5 h 00 min 58 s
